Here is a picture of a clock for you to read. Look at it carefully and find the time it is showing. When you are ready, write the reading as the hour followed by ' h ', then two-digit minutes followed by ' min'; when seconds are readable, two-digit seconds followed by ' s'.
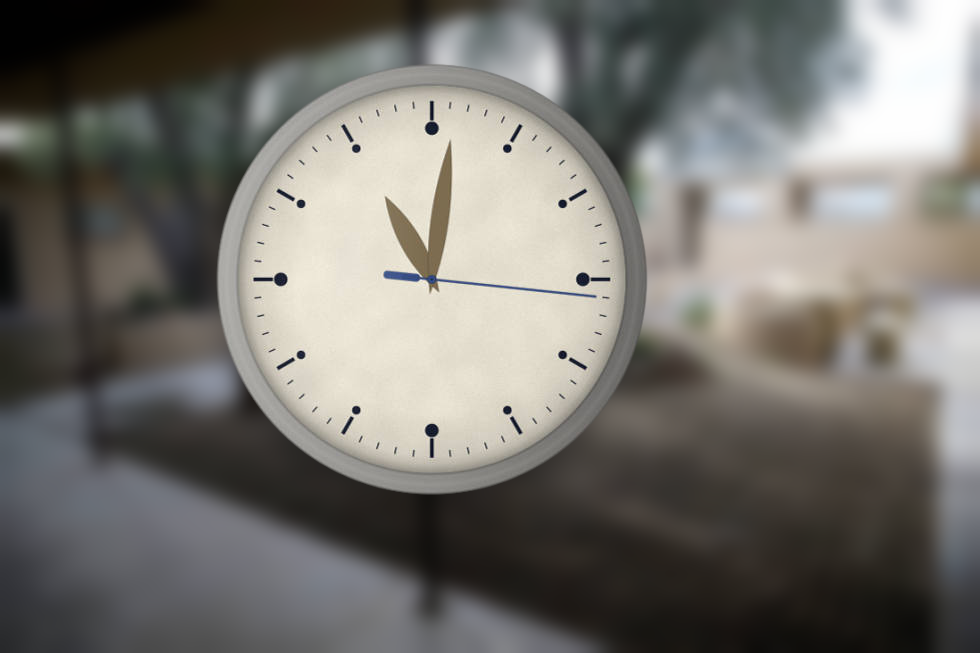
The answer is 11 h 01 min 16 s
